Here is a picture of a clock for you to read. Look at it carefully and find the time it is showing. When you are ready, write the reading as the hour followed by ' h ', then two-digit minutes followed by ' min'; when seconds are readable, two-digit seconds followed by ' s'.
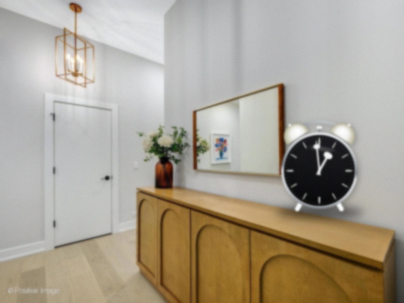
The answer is 12 h 59 min
